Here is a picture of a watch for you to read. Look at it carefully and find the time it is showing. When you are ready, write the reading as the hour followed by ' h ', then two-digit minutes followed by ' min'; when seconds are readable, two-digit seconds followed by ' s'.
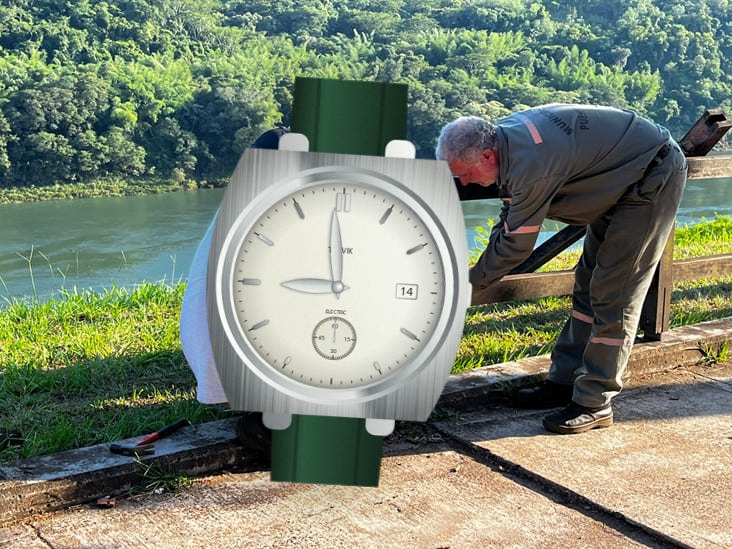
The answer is 8 h 59 min
